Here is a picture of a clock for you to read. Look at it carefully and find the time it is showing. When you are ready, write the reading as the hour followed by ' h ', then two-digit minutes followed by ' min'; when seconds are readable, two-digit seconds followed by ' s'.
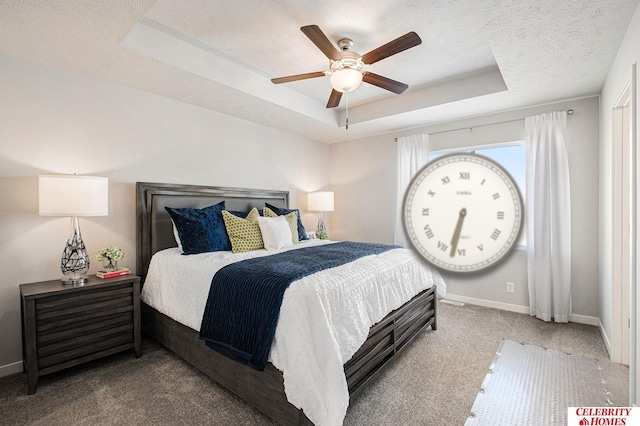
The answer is 6 h 32 min
